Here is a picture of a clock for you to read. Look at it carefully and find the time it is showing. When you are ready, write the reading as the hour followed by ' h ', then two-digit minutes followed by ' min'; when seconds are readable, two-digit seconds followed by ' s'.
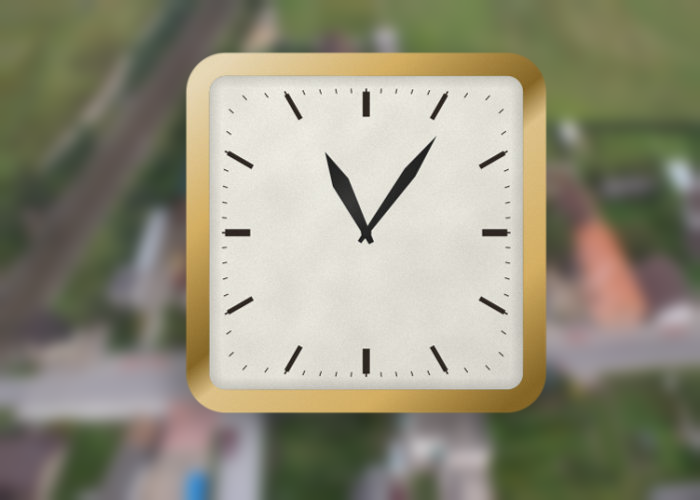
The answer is 11 h 06 min
